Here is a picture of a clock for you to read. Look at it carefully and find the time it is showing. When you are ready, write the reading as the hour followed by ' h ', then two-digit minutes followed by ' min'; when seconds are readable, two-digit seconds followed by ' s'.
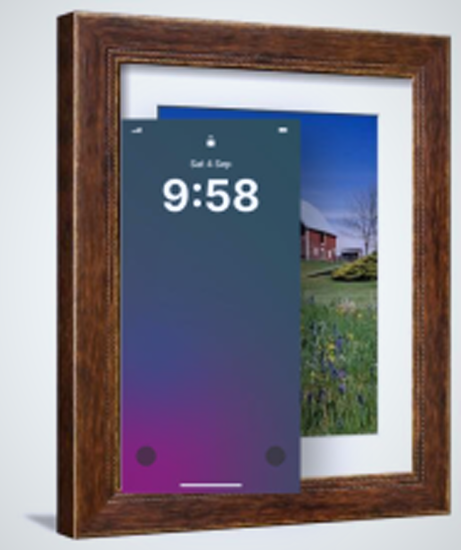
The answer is 9 h 58 min
